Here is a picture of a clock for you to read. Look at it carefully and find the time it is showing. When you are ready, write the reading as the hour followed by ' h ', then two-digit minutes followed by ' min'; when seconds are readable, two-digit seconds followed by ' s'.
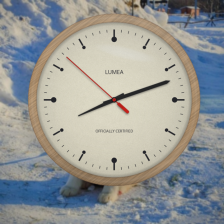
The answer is 8 h 11 min 52 s
